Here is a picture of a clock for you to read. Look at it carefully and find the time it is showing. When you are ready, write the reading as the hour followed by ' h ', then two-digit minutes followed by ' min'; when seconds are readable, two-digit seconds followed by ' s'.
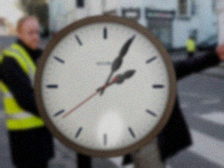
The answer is 2 h 04 min 39 s
